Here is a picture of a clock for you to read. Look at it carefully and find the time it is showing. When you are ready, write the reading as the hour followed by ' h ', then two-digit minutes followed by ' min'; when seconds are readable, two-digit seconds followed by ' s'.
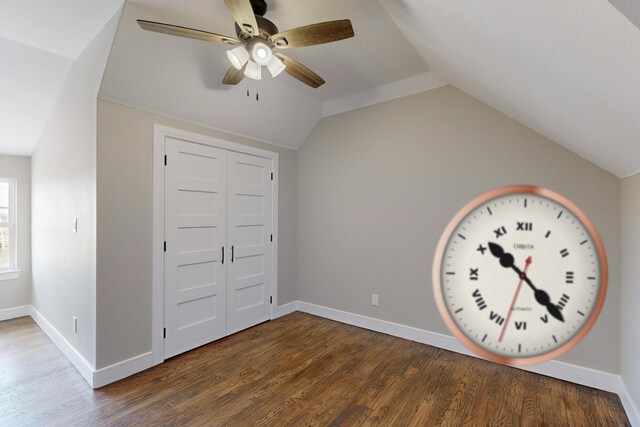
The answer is 10 h 22 min 33 s
